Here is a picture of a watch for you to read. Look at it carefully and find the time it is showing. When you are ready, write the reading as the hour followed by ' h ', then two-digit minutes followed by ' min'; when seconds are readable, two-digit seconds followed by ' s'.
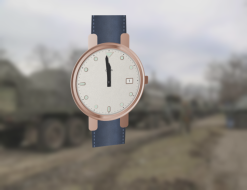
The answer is 11 h 59 min
